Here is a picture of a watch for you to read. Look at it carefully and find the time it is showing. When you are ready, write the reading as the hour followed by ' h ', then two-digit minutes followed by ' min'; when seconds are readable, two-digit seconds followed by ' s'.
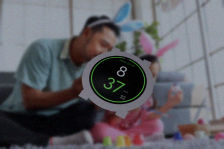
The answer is 8 h 37 min
